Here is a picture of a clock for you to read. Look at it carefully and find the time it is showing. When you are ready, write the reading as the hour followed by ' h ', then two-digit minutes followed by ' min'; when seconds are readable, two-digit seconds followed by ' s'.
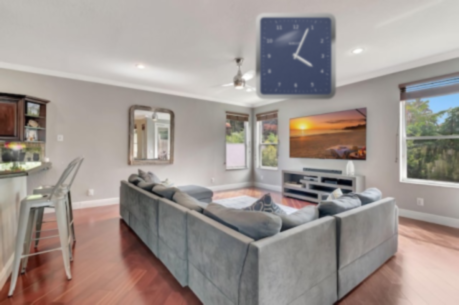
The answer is 4 h 04 min
